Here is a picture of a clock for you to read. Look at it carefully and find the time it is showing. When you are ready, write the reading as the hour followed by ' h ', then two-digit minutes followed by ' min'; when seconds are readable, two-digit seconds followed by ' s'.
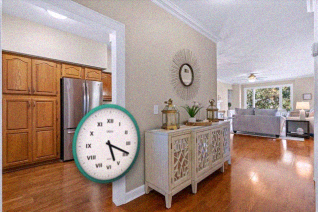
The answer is 5 h 19 min
